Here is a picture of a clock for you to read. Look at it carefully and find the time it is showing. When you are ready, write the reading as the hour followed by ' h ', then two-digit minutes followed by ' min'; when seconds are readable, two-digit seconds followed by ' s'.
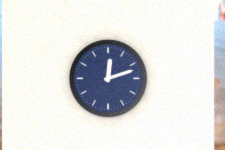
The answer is 12 h 12 min
